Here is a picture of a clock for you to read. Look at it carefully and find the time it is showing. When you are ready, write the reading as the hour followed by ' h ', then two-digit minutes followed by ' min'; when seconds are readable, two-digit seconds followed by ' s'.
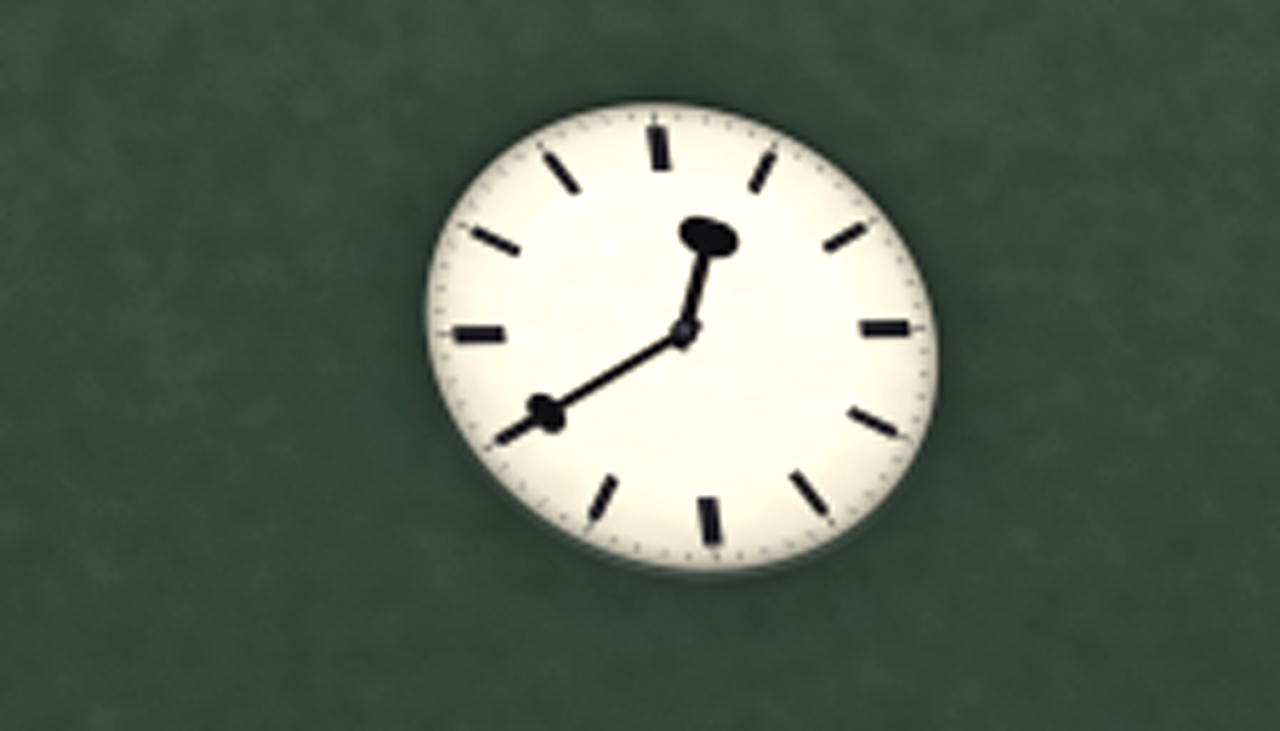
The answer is 12 h 40 min
